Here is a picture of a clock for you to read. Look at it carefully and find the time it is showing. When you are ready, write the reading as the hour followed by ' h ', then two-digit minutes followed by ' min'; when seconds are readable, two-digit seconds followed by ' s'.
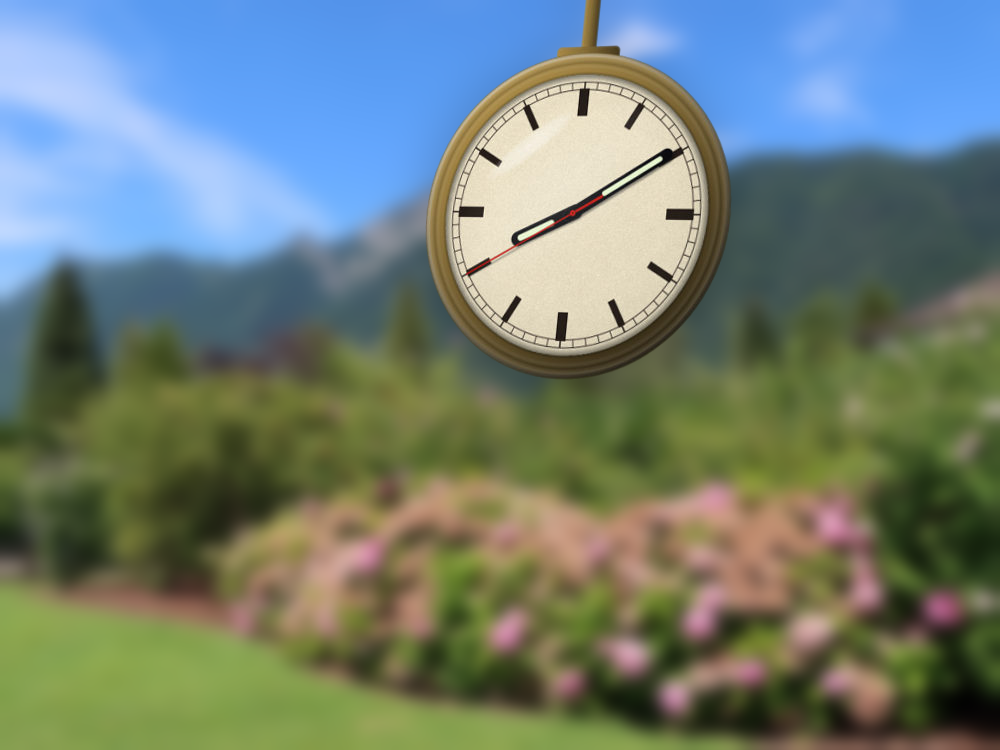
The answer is 8 h 09 min 40 s
